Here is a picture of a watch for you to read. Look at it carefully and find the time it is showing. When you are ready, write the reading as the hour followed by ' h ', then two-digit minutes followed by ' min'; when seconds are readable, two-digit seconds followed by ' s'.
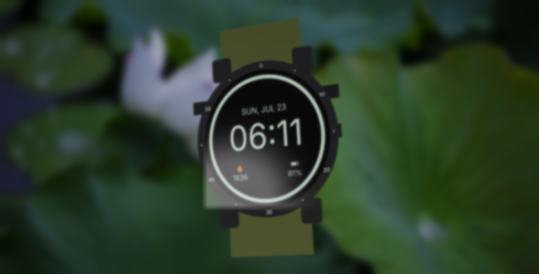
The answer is 6 h 11 min
